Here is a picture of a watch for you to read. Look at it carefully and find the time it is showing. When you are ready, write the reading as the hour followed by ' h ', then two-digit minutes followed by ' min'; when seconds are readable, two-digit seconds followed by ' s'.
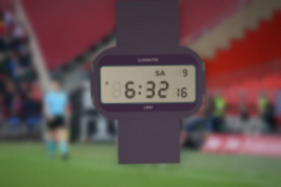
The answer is 6 h 32 min 16 s
